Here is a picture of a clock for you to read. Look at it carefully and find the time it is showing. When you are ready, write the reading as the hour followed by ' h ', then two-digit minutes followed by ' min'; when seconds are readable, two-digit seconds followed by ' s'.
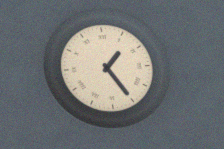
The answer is 1 h 25 min
